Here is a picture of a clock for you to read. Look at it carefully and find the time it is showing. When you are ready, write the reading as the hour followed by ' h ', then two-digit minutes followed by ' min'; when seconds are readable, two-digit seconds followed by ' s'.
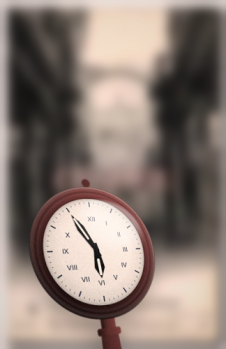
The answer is 5 h 55 min
